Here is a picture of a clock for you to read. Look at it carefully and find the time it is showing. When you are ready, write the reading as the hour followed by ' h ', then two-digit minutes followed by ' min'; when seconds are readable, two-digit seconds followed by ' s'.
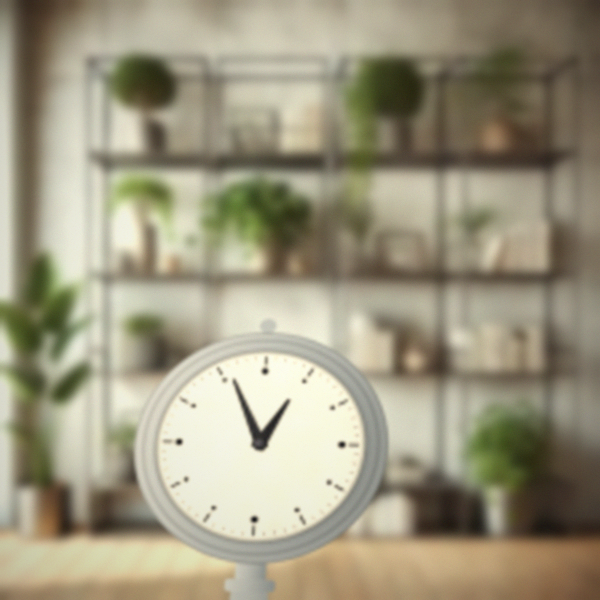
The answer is 12 h 56 min
